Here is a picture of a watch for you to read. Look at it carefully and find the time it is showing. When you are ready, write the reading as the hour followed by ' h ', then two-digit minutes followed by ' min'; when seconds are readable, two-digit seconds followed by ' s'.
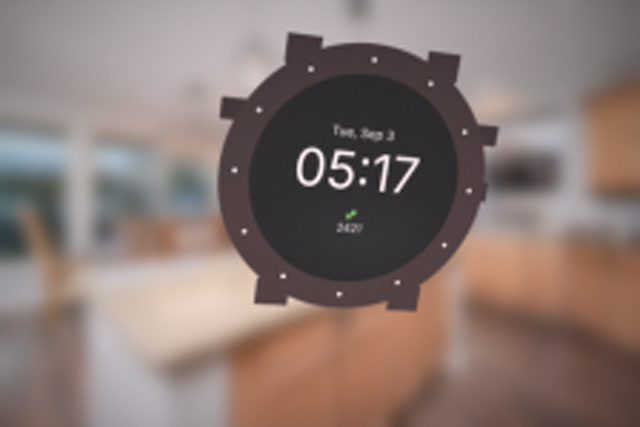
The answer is 5 h 17 min
